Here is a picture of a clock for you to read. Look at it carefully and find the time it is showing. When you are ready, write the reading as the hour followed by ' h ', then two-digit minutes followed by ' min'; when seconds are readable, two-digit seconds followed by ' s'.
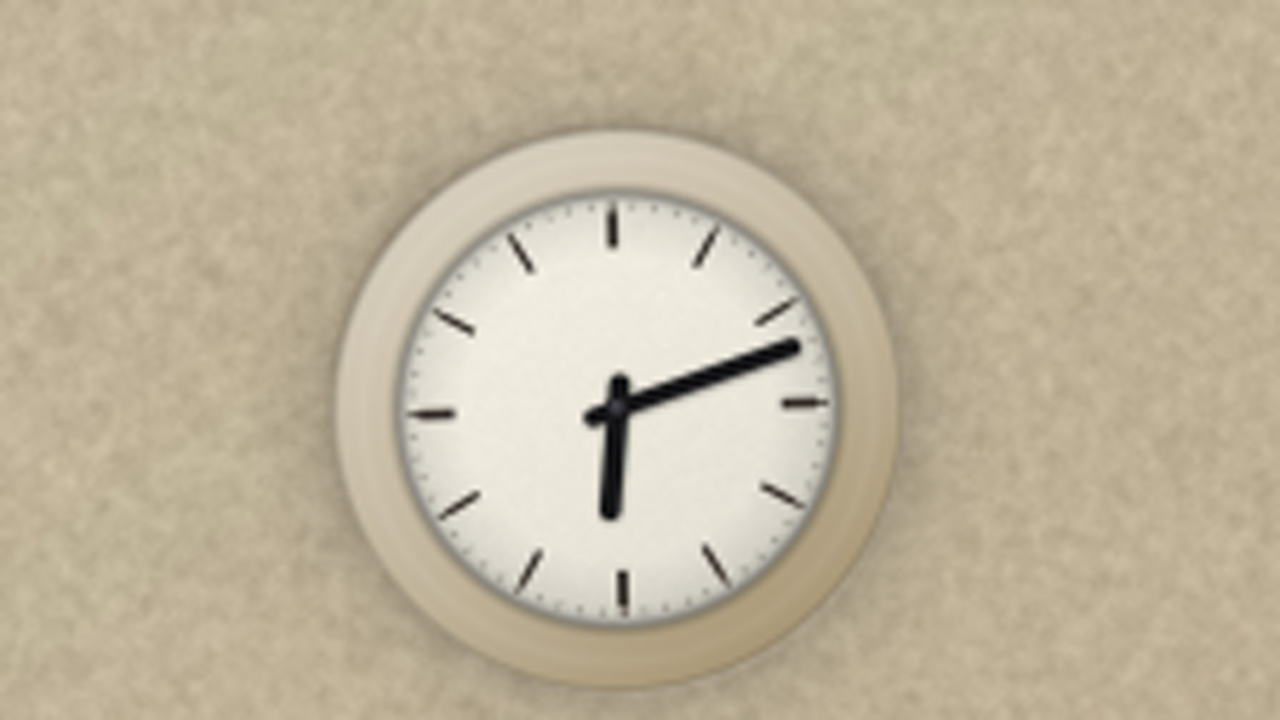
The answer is 6 h 12 min
